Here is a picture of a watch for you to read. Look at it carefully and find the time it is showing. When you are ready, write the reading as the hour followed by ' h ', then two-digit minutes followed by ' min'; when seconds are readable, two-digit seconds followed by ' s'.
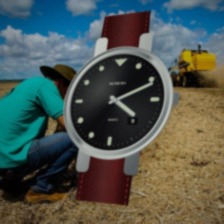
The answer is 4 h 11 min
